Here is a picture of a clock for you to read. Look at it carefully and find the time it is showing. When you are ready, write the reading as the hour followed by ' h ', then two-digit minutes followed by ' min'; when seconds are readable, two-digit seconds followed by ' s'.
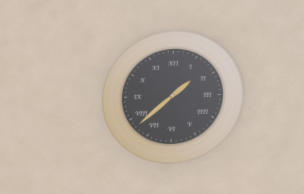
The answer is 1 h 38 min
